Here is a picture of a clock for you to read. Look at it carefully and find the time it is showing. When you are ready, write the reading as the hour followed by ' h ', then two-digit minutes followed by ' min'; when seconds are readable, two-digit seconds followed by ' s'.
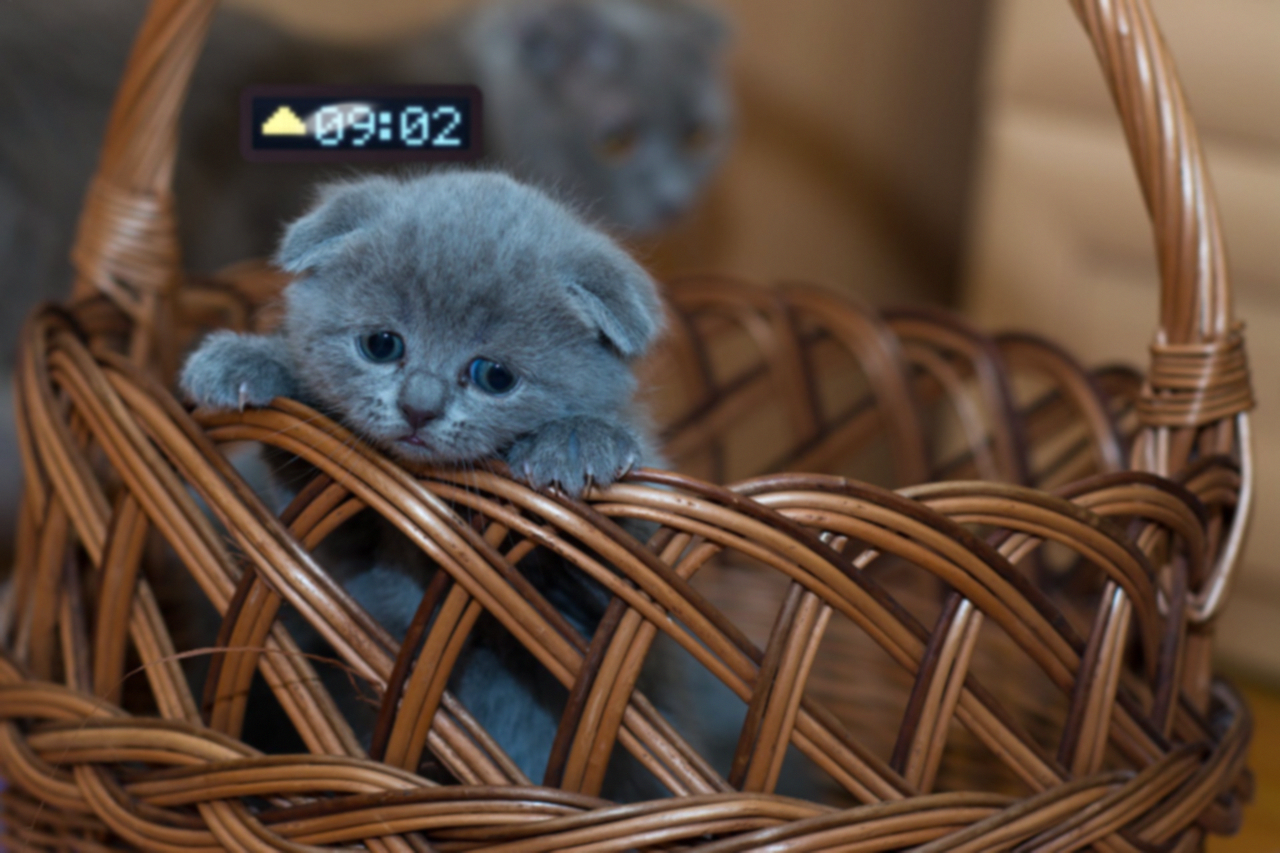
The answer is 9 h 02 min
